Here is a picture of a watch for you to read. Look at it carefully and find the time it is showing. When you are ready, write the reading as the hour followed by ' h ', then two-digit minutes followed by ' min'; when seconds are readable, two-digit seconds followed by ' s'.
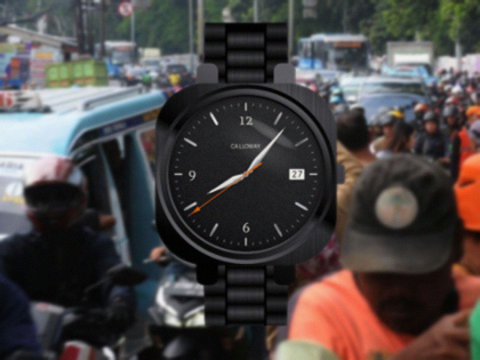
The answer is 8 h 06 min 39 s
